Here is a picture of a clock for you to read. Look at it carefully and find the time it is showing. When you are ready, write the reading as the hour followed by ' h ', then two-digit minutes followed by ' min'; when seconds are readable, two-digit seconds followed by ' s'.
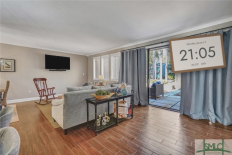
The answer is 21 h 05 min
